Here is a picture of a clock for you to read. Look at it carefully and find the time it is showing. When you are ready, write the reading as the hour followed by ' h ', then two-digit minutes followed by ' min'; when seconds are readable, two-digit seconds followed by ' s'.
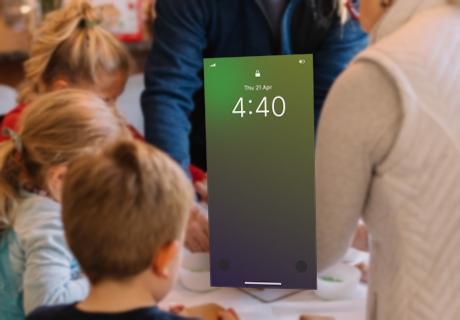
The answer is 4 h 40 min
